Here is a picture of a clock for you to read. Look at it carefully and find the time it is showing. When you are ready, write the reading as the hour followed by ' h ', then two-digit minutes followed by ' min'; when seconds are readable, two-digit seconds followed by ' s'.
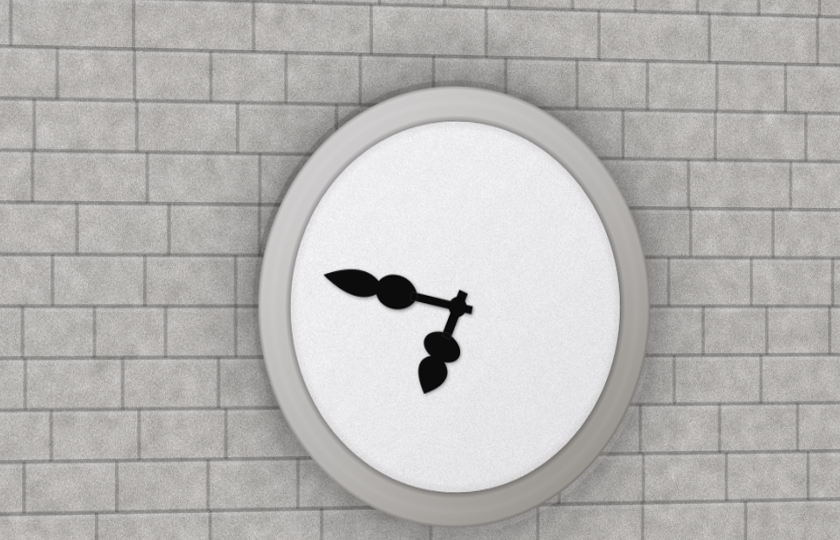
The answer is 6 h 47 min
